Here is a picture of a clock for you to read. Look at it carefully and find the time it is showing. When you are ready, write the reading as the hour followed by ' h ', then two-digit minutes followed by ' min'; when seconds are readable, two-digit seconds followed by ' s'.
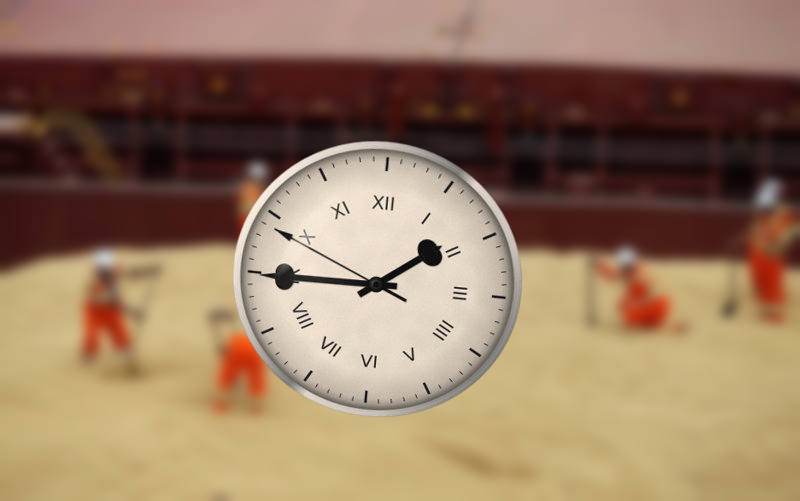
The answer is 1 h 44 min 49 s
